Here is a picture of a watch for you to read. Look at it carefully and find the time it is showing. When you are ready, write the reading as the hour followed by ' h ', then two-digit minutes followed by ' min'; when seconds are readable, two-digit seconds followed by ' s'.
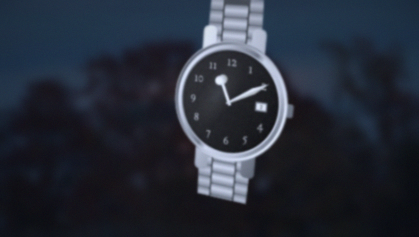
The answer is 11 h 10 min
